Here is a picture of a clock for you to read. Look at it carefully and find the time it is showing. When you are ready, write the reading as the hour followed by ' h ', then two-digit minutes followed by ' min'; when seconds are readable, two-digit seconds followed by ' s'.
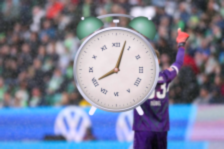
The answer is 8 h 03 min
